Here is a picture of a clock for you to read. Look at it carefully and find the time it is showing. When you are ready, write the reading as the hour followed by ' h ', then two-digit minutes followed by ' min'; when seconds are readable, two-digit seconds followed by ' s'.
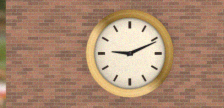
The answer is 9 h 11 min
